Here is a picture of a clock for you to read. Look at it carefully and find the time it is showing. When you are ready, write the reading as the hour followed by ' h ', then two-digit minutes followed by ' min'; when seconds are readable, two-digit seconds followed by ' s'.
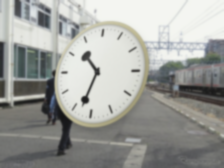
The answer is 10 h 33 min
